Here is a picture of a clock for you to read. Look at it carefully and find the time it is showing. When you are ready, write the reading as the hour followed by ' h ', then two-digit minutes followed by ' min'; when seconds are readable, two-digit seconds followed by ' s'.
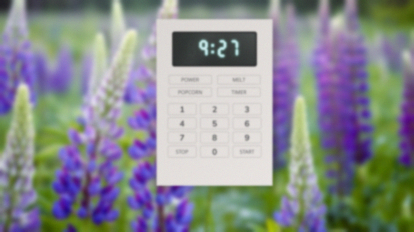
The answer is 9 h 27 min
